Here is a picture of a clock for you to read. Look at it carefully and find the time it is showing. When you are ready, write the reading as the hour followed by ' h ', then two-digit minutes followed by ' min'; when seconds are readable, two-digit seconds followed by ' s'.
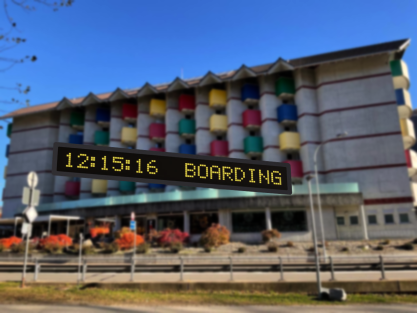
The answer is 12 h 15 min 16 s
